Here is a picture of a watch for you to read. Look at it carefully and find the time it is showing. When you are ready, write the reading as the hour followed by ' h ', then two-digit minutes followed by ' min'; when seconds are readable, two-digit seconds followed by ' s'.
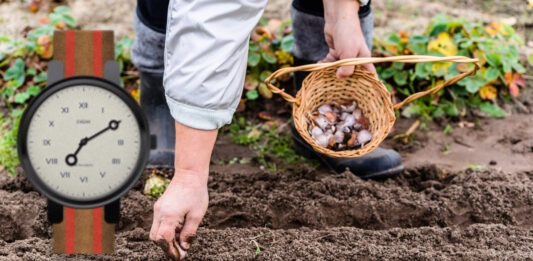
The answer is 7 h 10 min
